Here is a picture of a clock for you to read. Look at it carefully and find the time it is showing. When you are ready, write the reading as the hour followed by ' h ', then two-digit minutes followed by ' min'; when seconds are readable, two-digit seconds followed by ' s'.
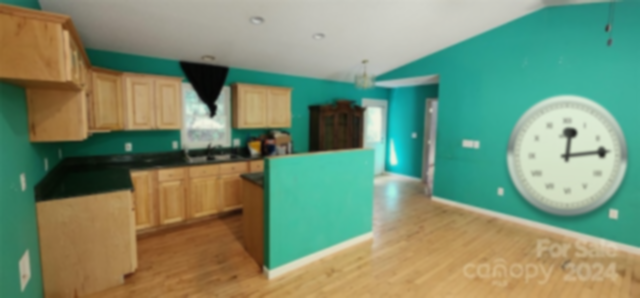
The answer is 12 h 14 min
